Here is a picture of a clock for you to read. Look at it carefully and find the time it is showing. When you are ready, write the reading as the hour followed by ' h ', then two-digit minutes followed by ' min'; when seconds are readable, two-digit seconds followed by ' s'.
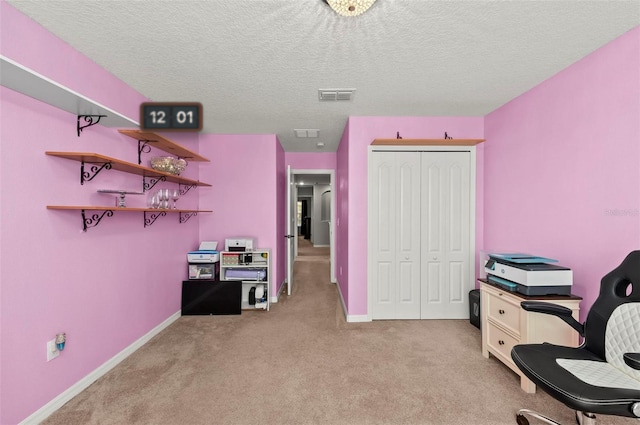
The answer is 12 h 01 min
